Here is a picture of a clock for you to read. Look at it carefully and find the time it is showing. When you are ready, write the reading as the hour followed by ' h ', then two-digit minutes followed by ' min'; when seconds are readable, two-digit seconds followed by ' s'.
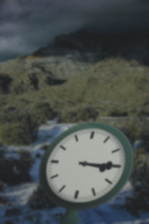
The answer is 3 h 15 min
